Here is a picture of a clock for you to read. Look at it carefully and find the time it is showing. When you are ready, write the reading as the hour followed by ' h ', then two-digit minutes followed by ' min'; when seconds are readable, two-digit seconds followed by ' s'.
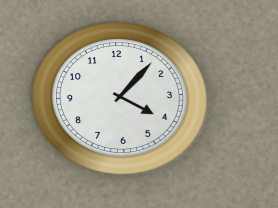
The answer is 4 h 07 min
